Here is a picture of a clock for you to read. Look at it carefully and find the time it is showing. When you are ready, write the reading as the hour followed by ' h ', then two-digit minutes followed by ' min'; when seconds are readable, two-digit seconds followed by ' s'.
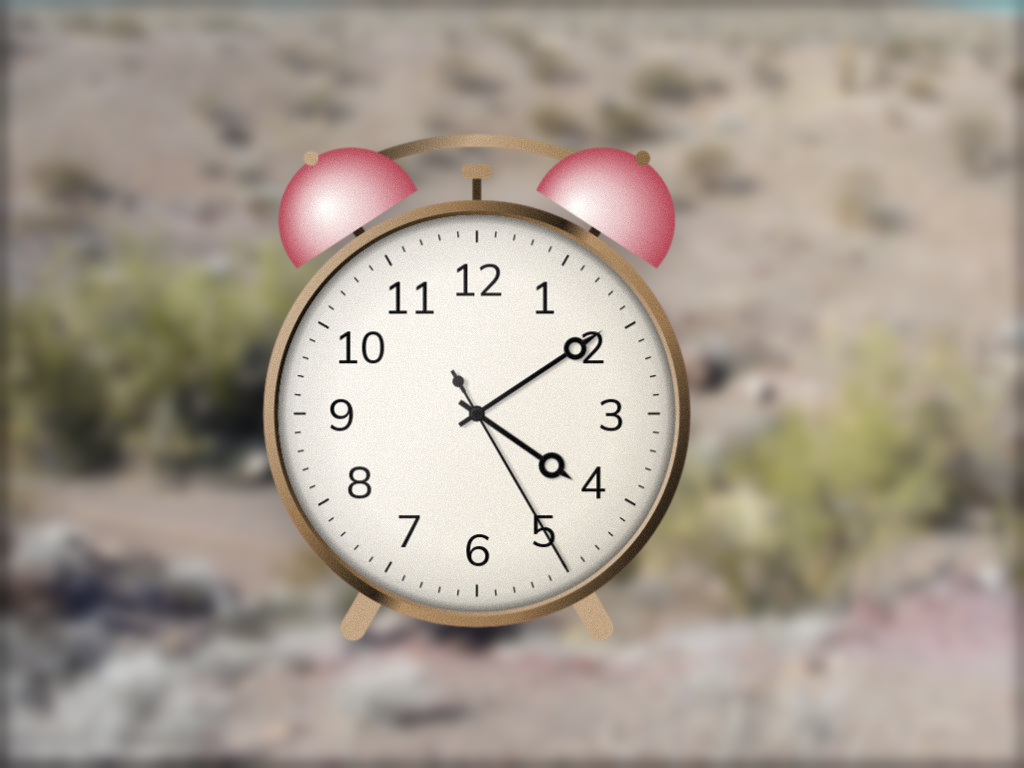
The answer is 4 h 09 min 25 s
